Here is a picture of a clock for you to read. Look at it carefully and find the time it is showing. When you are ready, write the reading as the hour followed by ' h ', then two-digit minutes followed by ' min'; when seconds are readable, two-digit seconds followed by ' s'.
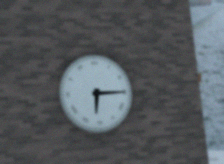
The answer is 6 h 15 min
